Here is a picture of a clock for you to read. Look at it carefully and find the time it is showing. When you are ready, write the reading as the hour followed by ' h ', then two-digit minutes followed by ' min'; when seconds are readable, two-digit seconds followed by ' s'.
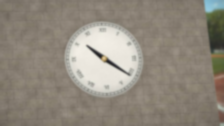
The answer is 10 h 21 min
